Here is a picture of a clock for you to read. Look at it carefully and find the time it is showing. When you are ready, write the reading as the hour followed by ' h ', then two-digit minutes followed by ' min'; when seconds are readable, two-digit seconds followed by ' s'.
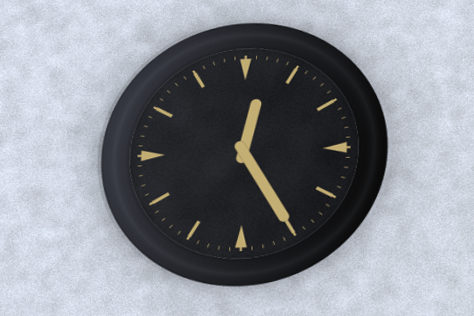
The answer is 12 h 25 min
